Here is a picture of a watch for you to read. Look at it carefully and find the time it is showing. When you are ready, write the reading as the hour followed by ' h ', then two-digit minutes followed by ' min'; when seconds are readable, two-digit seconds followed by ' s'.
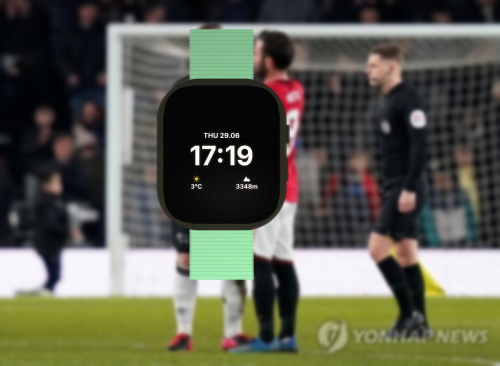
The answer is 17 h 19 min
